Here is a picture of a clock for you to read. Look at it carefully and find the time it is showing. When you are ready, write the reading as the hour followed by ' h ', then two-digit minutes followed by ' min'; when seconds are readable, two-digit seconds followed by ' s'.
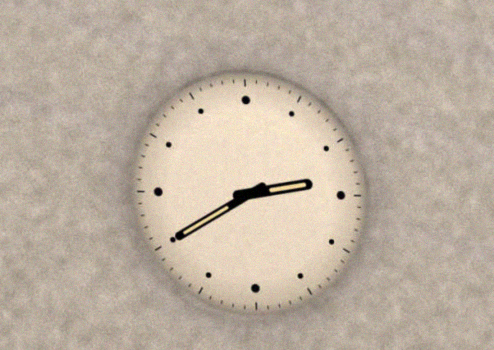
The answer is 2 h 40 min
